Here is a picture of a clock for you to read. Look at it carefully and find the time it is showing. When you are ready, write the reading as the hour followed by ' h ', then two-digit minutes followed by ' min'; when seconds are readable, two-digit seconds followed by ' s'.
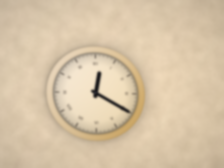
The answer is 12 h 20 min
